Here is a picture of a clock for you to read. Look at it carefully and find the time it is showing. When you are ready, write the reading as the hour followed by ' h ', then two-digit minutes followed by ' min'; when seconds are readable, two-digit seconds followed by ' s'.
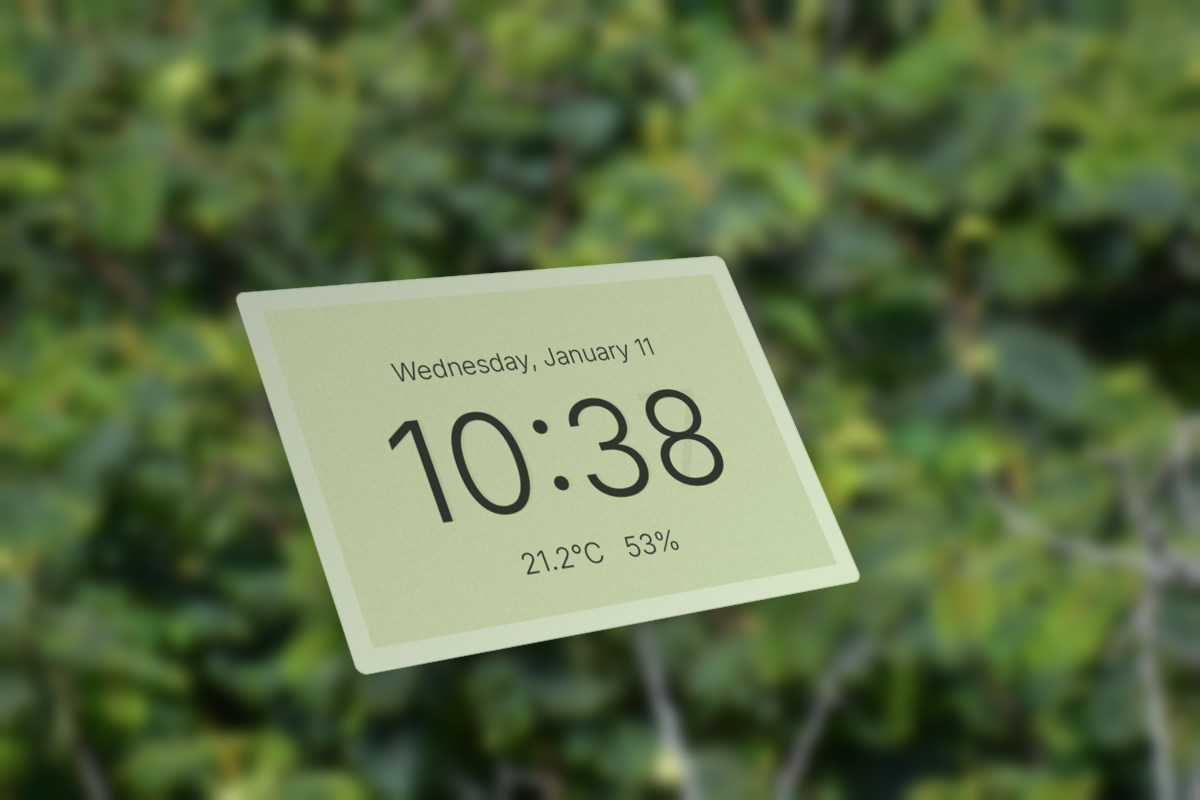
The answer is 10 h 38 min
